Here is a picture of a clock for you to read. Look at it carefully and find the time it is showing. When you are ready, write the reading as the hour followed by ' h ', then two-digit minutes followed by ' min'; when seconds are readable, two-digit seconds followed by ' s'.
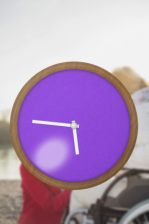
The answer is 5 h 46 min
